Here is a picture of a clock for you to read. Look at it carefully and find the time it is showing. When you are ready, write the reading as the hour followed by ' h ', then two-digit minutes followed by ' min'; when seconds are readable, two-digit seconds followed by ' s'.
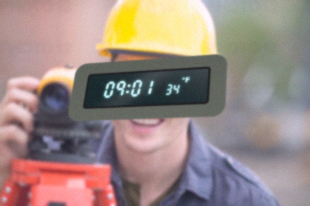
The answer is 9 h 01 min
